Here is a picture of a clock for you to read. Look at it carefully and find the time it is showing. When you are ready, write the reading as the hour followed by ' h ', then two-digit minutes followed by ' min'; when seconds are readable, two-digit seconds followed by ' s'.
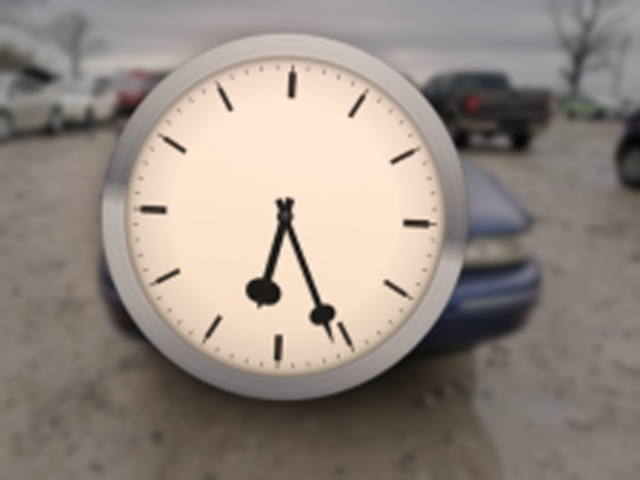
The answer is 6 h 26 min
